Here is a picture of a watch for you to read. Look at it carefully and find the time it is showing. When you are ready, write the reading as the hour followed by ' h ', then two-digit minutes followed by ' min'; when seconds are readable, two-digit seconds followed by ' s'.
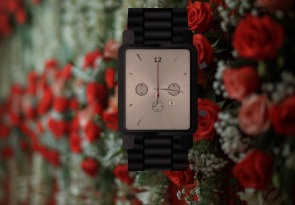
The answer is 6 h 16 min
